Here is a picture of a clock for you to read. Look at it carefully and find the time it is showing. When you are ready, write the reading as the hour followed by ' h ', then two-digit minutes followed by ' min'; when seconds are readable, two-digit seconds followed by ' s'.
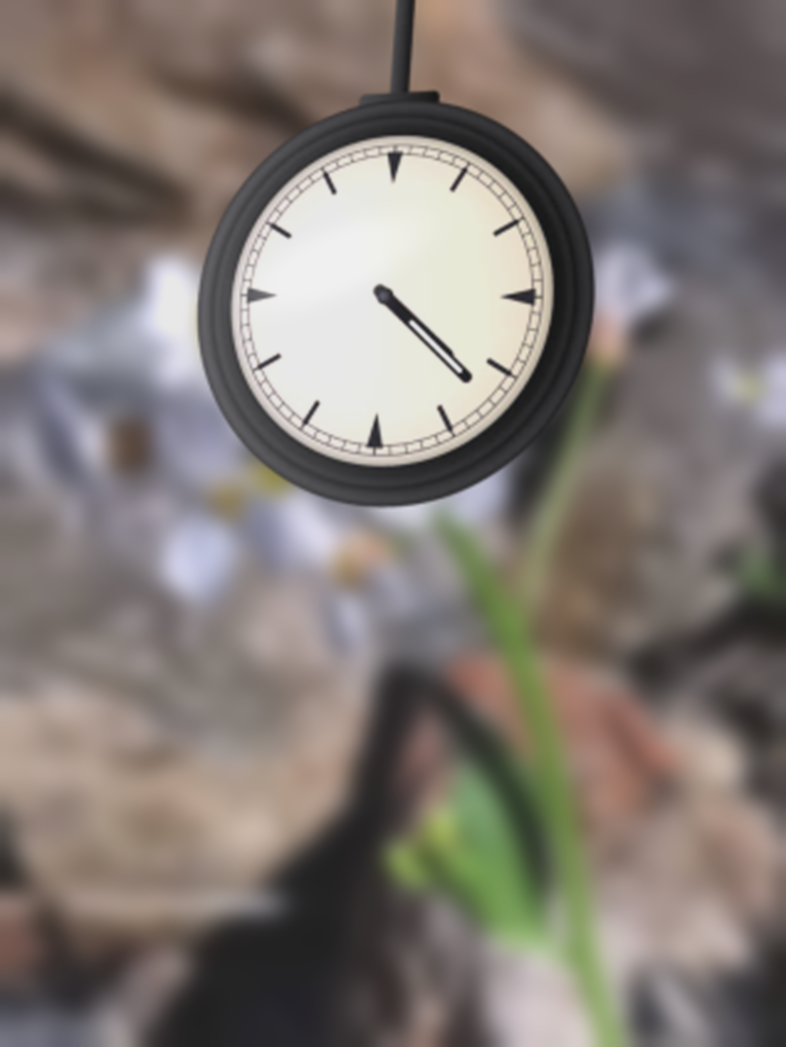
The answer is 4 h 22 min
